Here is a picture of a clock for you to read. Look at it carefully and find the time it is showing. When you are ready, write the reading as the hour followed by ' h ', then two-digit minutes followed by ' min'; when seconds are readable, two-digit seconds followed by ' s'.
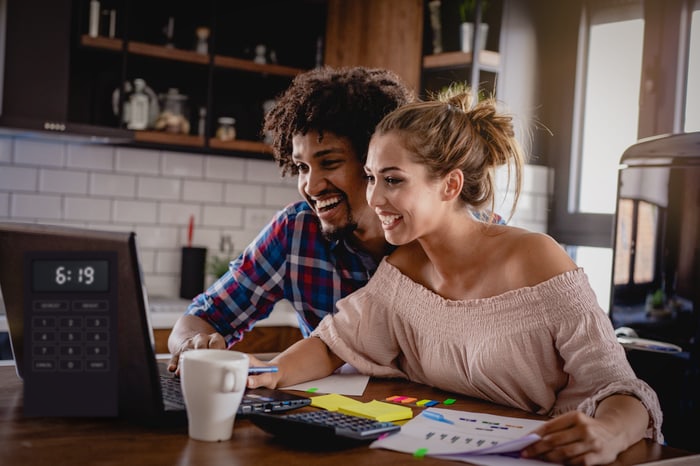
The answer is 6 h 19 min
